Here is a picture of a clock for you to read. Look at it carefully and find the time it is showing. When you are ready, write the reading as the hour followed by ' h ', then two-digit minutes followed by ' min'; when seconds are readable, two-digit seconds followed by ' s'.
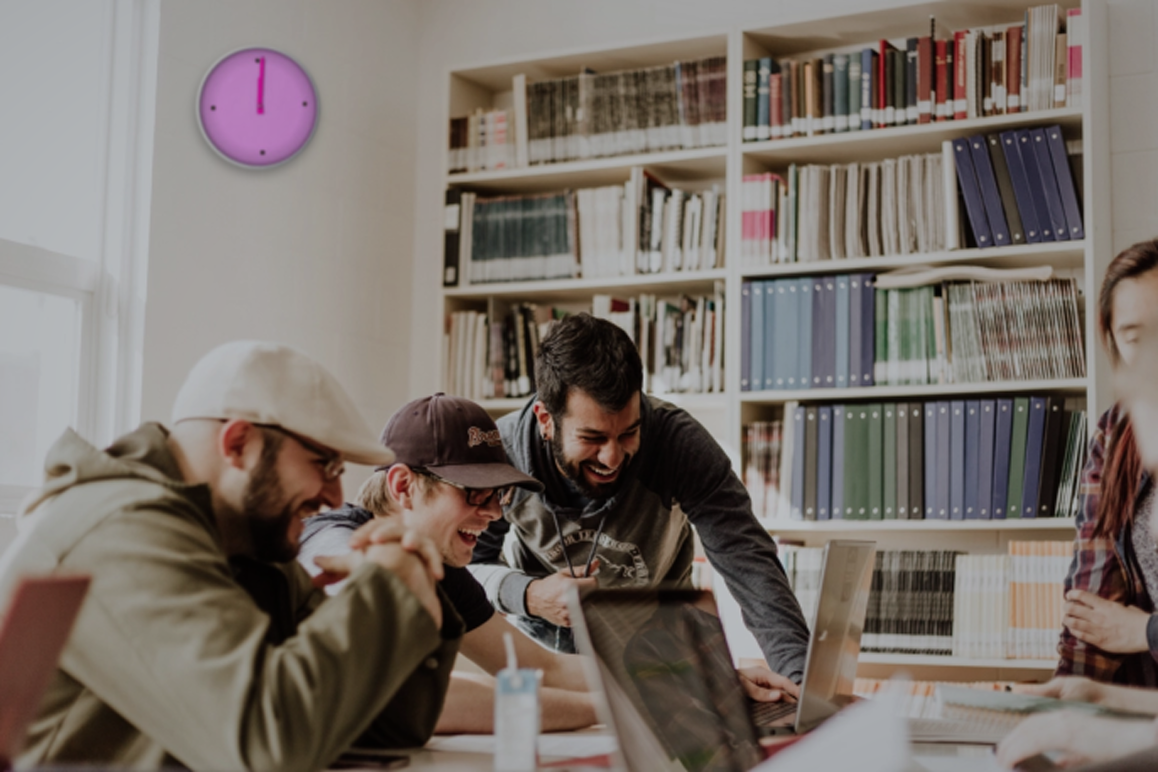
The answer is 12 h 01 min
